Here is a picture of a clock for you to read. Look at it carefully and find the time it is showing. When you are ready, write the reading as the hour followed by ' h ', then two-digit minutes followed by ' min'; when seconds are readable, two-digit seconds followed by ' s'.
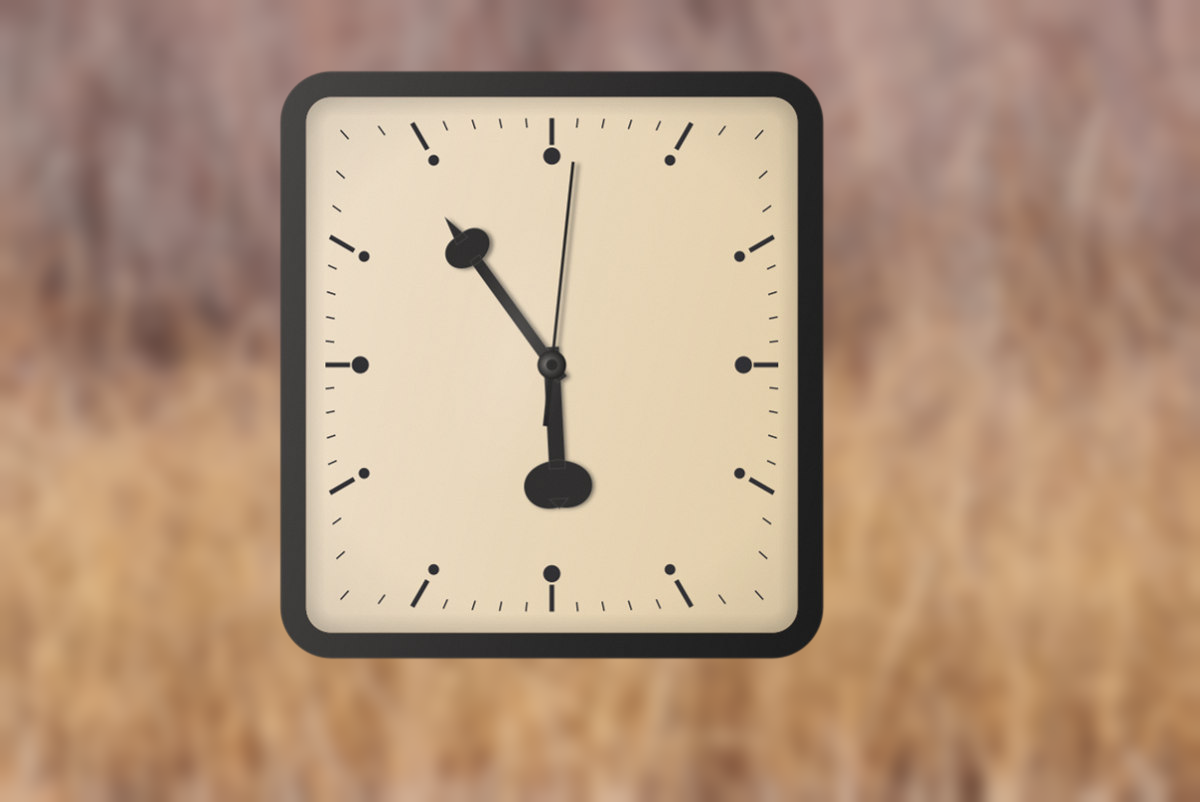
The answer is 5 h 54 min 01 s
